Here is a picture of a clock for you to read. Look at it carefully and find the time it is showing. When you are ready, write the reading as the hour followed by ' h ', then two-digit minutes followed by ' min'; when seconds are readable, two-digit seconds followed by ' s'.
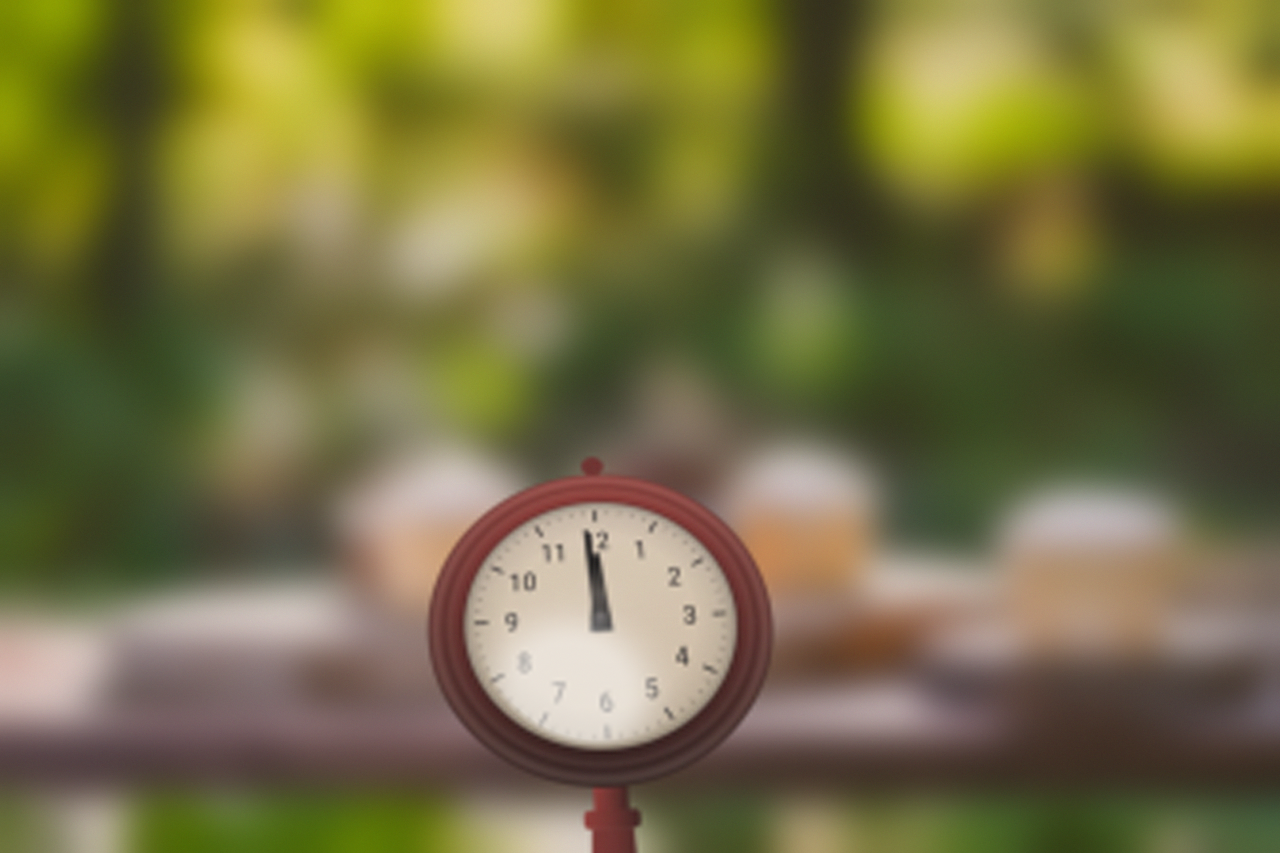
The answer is 11 h 59 min
